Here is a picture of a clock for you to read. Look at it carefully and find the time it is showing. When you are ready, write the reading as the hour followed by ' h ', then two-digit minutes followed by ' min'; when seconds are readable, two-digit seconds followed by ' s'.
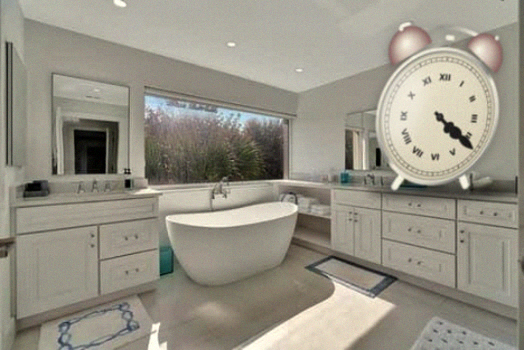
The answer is 4 h 21 min
